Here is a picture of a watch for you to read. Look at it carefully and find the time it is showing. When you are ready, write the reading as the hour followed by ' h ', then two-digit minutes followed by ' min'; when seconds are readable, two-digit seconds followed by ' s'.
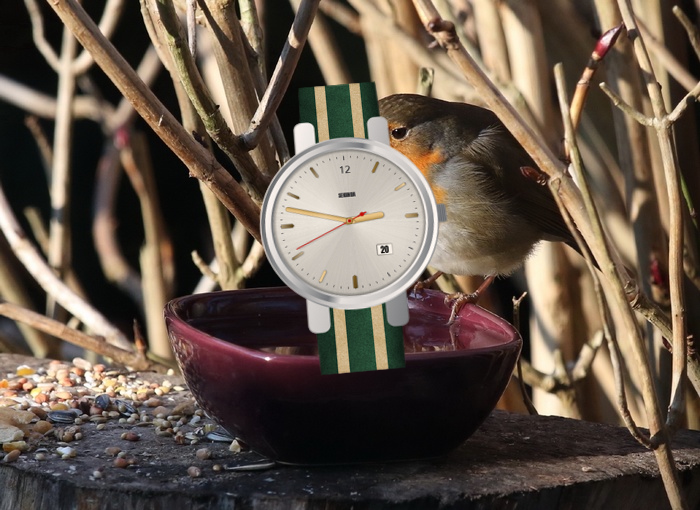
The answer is 2 h 47 min 41 s
